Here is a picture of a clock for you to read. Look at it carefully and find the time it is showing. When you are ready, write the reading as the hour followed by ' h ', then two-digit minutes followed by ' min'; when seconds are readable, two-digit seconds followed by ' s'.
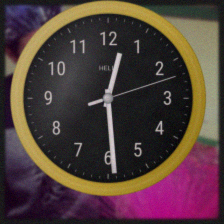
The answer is 12 h 29 min 12 s
